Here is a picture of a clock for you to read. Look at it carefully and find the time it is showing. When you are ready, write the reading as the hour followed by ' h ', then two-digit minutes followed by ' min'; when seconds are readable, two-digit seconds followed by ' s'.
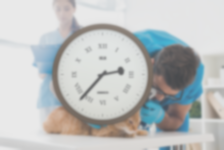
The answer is 2 h 37 min
